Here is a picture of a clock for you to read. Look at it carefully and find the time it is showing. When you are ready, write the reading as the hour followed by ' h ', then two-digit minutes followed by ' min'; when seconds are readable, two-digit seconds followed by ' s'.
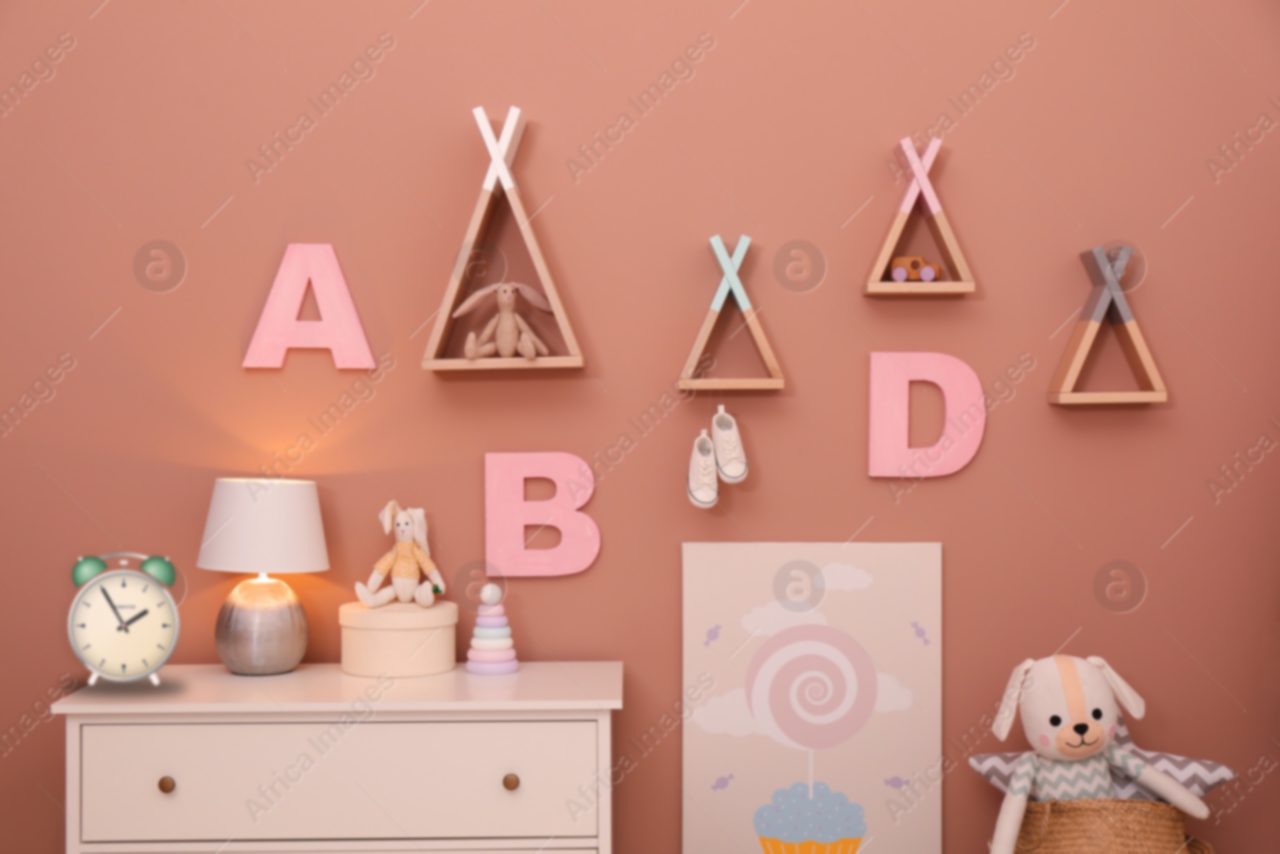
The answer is 1 h 55 min
